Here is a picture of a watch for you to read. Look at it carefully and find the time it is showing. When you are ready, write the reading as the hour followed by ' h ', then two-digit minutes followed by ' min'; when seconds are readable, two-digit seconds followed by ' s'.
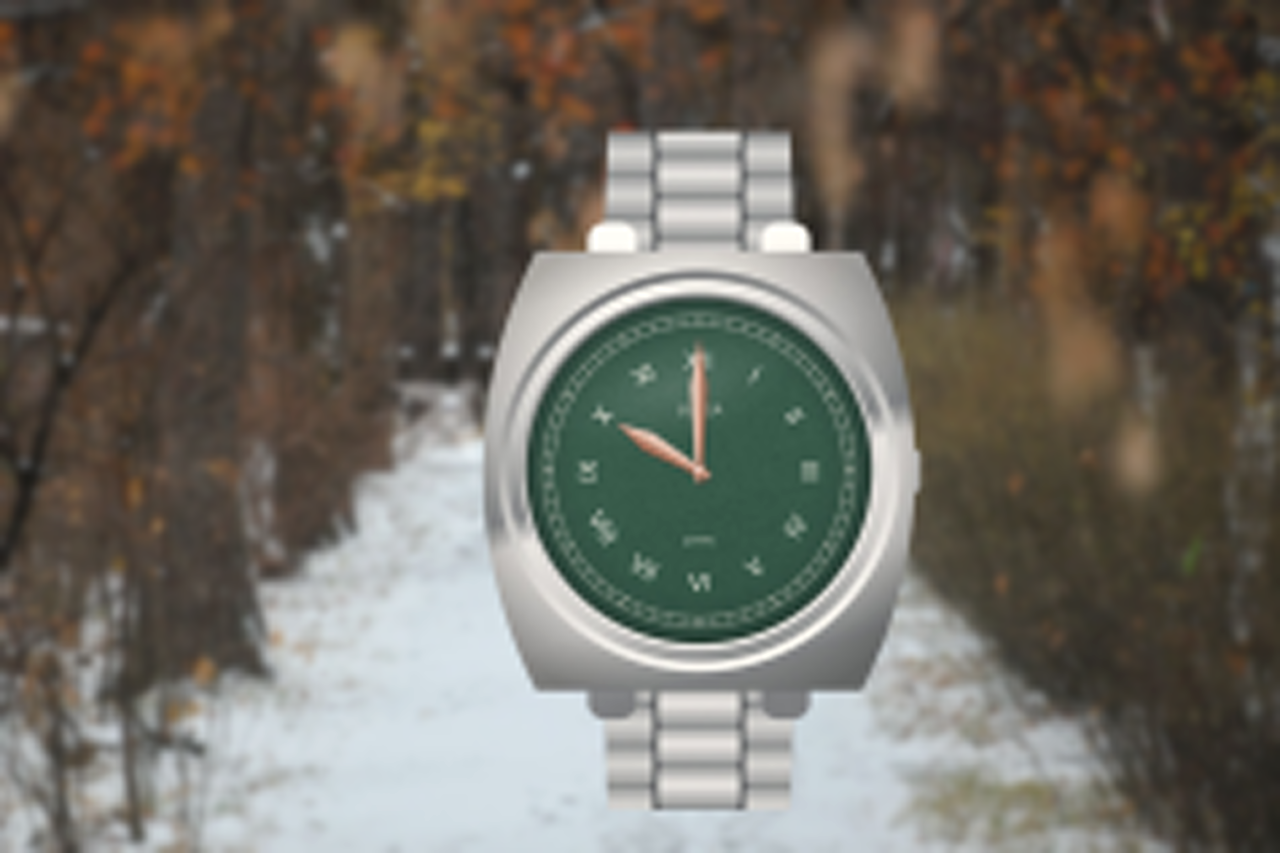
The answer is 10 h 00 min
